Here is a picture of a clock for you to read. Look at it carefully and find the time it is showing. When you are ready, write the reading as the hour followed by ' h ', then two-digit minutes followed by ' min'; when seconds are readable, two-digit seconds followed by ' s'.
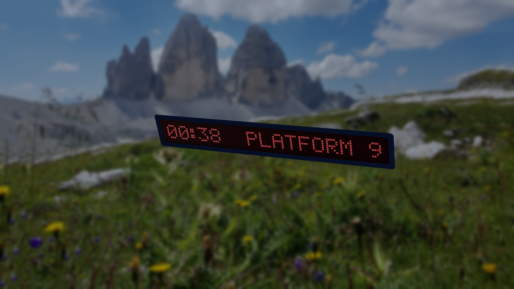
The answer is 0 h 38 min
